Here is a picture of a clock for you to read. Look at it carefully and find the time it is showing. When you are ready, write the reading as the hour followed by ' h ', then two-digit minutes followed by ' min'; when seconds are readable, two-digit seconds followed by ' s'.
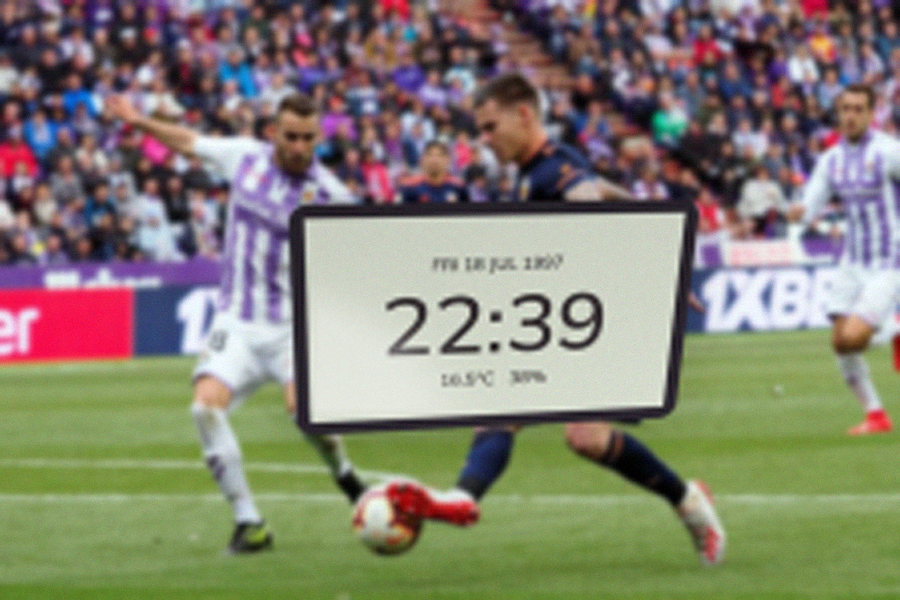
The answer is 22 h 39 min
